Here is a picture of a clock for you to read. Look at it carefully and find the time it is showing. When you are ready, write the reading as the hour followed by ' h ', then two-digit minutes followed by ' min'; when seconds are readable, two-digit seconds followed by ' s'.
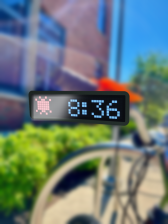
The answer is 8 h 36 min
